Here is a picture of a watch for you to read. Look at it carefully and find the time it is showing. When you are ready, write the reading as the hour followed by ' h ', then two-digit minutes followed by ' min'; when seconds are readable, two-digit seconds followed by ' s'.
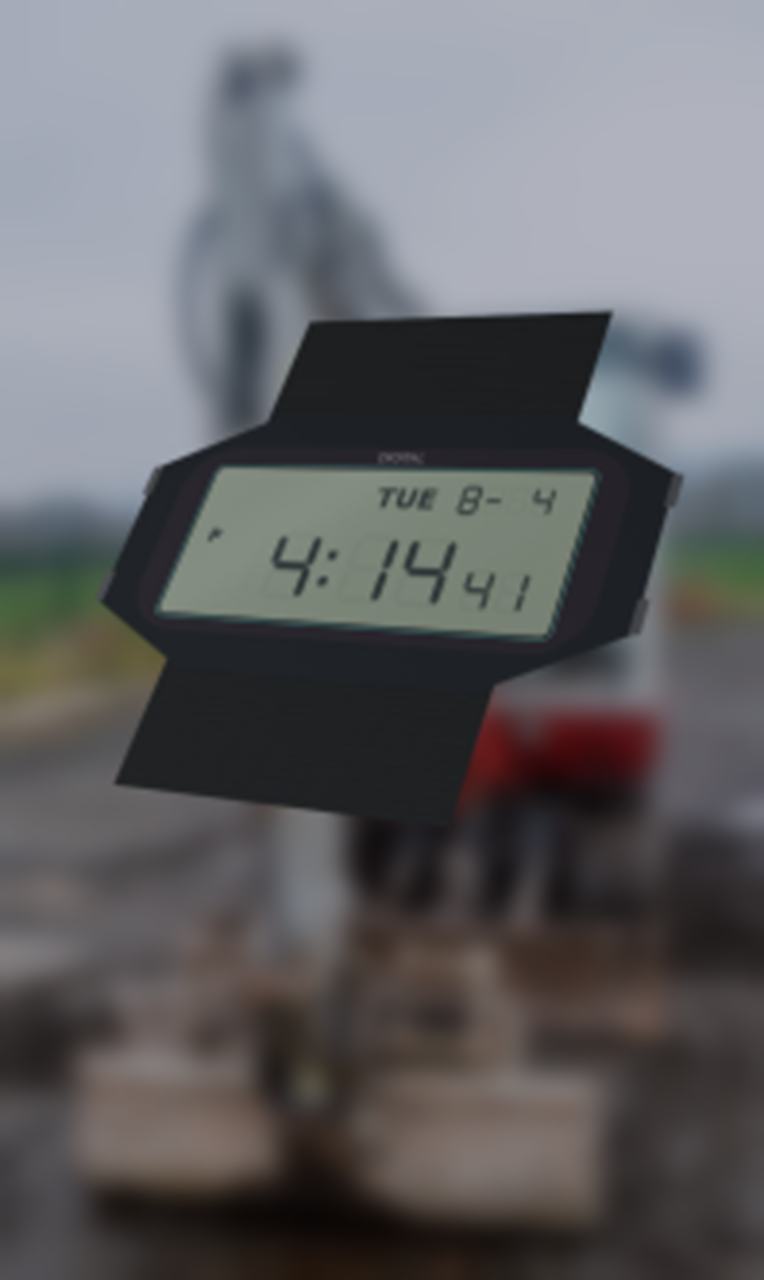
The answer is 4 h 14 min 41 s
